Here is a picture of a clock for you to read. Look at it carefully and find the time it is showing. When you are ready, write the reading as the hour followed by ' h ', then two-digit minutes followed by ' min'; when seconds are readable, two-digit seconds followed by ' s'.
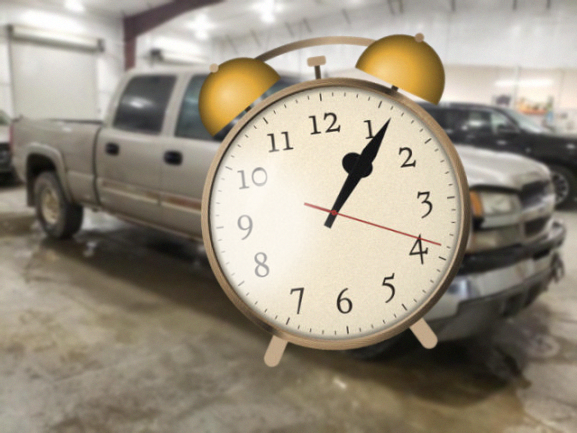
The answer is 1 h 06 min 19 s
